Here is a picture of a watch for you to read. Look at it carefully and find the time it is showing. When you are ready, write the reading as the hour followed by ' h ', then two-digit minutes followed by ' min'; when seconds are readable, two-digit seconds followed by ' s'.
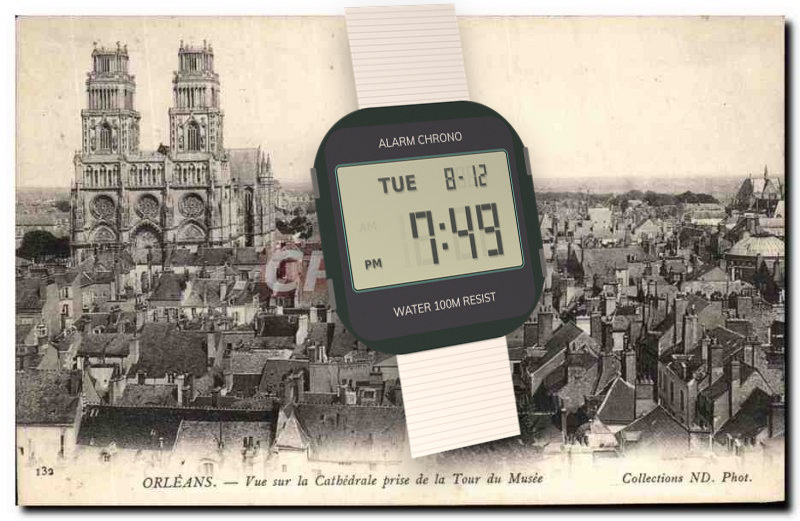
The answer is 7 h 49 min
